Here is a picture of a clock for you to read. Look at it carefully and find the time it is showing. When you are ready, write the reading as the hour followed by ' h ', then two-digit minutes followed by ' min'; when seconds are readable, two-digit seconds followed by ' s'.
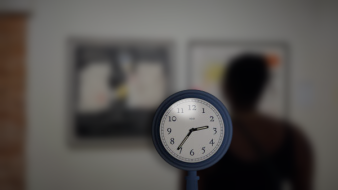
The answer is 2 h 36 min
